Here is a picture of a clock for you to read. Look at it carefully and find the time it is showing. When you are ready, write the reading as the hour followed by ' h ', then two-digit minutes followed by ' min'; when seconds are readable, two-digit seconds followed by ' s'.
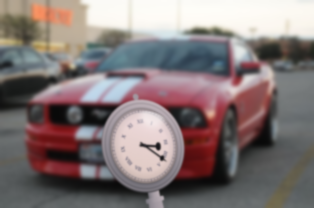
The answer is 3 h 22 min
